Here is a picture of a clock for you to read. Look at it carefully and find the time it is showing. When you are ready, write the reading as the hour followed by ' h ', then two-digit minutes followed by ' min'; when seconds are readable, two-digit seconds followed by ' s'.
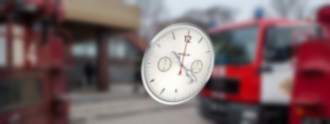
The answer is 10 h 21 min
